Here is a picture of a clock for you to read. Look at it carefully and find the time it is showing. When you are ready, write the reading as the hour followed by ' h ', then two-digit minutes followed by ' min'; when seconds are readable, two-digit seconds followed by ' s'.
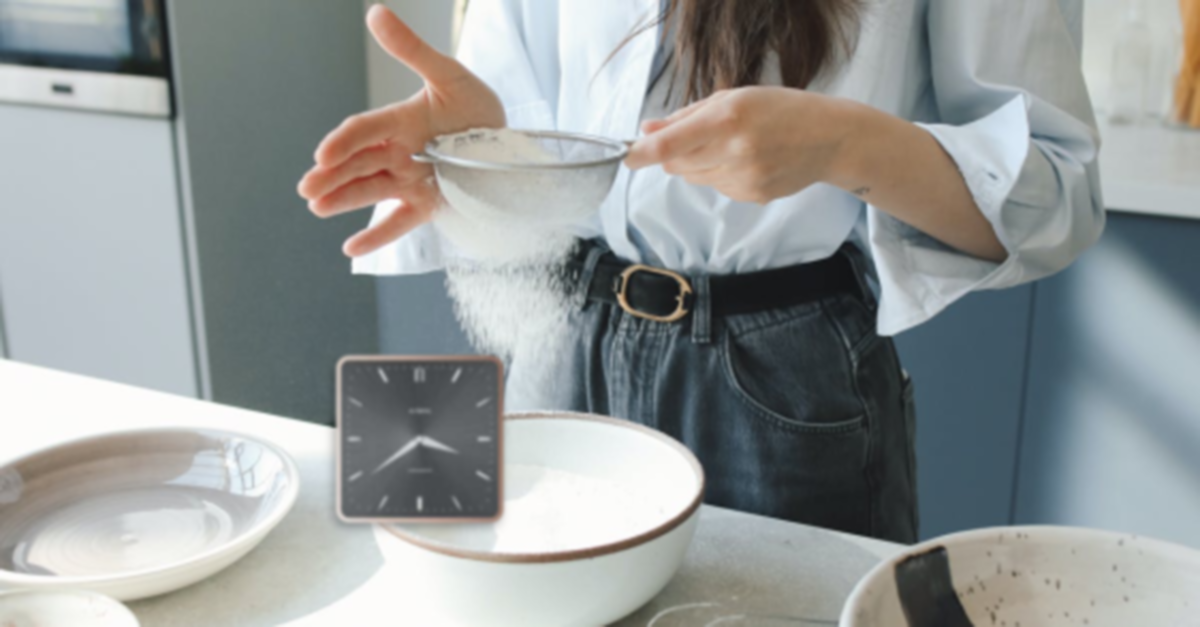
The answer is 3 h 39 min
